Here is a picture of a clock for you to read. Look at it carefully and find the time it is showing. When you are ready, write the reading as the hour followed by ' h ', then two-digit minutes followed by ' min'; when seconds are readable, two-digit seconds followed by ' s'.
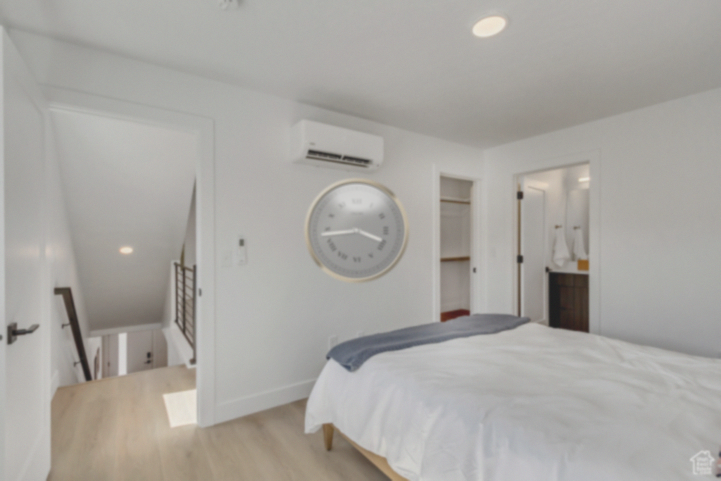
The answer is 3 h 44 min
